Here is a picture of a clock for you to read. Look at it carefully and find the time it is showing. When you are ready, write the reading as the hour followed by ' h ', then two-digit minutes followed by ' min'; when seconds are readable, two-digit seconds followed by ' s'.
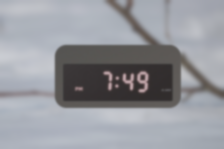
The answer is 7 h 49 min
